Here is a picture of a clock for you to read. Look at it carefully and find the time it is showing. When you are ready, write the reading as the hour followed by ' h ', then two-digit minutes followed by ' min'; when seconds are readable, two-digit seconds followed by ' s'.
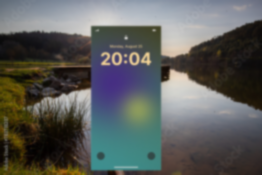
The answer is 20 h 04 min
